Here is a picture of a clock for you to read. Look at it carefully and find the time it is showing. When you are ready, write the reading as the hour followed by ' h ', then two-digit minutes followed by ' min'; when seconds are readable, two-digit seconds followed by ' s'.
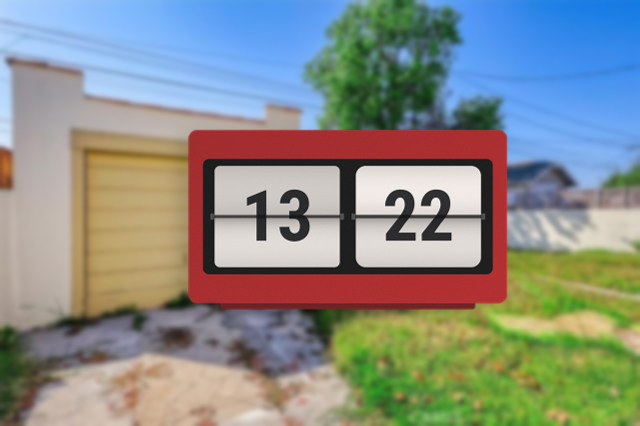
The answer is 13 h 22 min
